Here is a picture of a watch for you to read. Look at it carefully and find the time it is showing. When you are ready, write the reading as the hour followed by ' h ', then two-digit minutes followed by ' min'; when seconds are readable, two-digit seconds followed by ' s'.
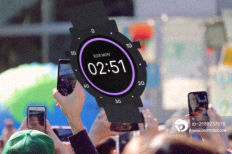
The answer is 2 h 51 min
